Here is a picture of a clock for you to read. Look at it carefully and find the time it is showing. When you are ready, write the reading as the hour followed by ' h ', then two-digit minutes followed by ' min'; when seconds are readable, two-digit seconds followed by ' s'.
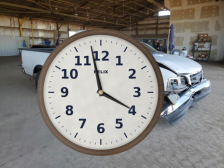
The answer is 3 h 58 min
